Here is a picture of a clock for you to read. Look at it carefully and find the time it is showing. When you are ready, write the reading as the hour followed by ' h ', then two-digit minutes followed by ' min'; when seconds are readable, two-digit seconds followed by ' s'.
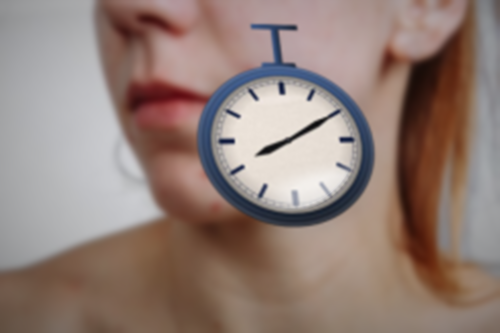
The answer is 8 h 10 min
